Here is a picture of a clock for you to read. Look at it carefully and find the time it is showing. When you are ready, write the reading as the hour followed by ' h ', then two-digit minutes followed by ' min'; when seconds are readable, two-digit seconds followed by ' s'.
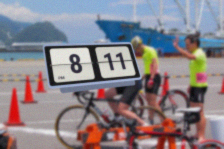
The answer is 8 h 11 min
